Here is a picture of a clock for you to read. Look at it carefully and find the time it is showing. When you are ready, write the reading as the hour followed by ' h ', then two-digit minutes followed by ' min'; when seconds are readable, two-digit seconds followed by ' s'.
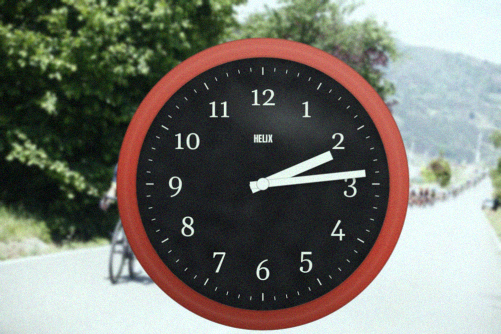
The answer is 2 h 14 min
